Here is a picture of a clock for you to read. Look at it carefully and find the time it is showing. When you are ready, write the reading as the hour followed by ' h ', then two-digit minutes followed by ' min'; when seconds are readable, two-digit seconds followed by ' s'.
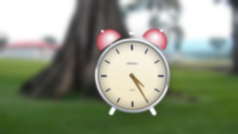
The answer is 4 h 25 min
